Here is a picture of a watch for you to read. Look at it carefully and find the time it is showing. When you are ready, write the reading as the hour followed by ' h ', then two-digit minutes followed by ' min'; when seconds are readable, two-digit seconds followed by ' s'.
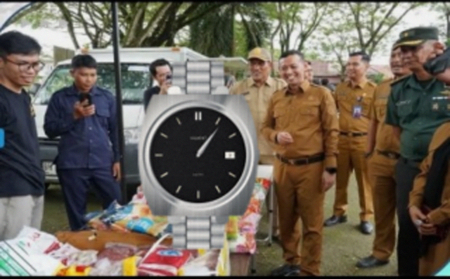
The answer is 1 h 06 min
